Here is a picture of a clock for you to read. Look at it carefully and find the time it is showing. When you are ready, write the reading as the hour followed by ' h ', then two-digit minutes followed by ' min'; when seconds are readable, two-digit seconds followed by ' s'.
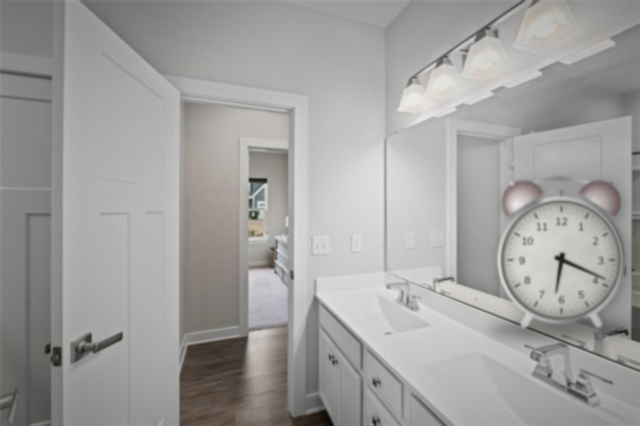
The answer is 6 h 19 min
